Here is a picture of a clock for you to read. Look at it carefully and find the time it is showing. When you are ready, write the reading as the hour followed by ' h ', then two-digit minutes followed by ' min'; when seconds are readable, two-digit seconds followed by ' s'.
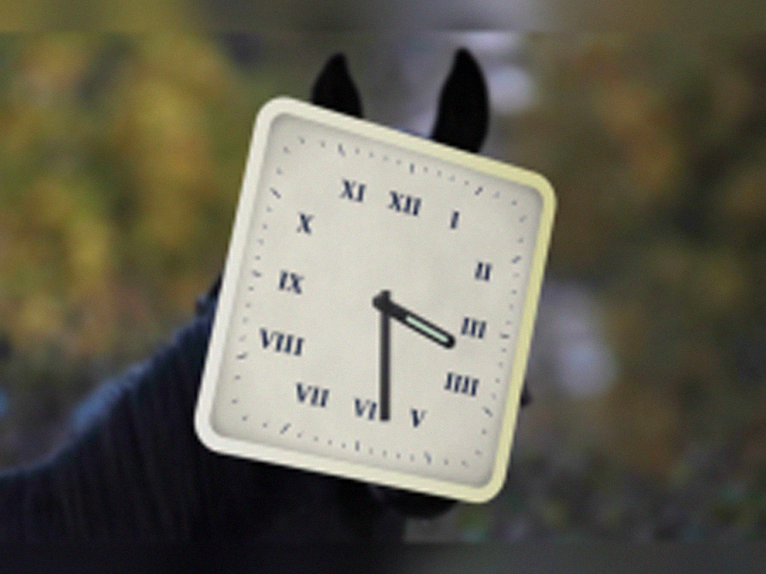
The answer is 3 h 28 min
